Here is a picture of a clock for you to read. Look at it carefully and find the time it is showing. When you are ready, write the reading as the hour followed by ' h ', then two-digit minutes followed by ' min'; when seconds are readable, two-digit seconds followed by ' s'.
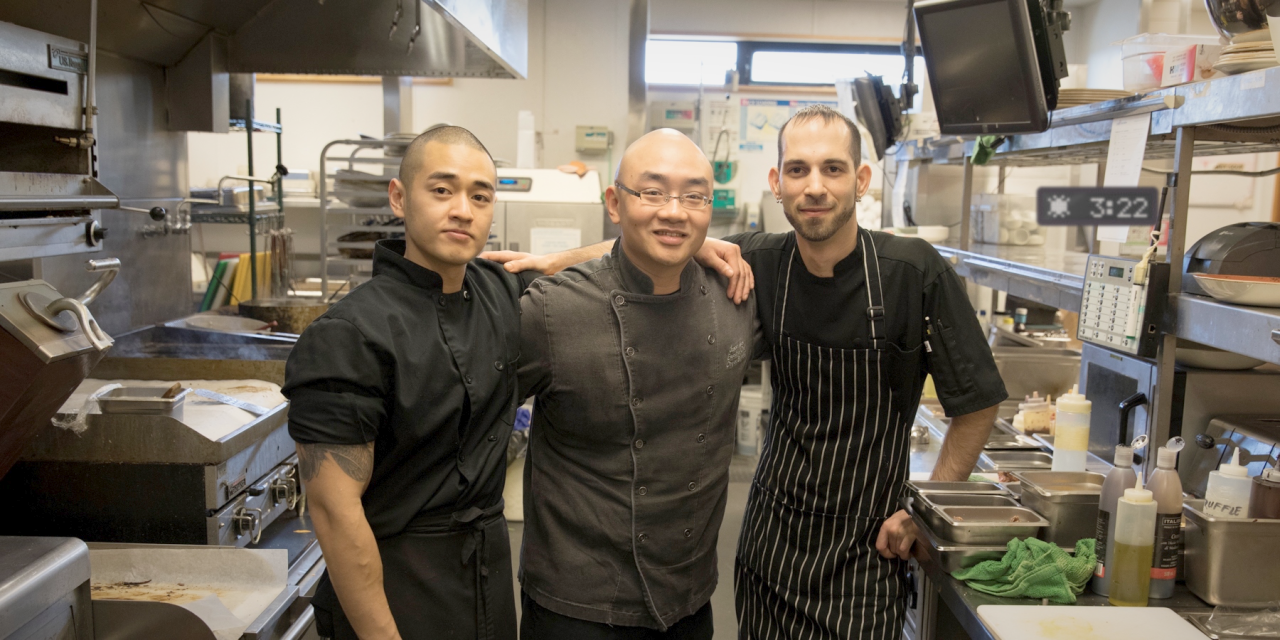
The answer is 3 h 22 min
